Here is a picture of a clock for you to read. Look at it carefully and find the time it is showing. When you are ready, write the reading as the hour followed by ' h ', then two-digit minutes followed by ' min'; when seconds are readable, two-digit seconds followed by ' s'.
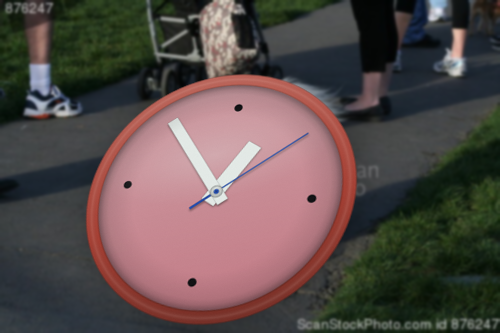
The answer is 12 h 53 min 08 s
